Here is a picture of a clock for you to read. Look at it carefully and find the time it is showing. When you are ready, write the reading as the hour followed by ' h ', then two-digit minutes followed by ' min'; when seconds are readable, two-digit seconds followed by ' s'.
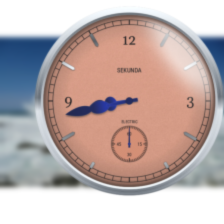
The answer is 8 h 43 min
